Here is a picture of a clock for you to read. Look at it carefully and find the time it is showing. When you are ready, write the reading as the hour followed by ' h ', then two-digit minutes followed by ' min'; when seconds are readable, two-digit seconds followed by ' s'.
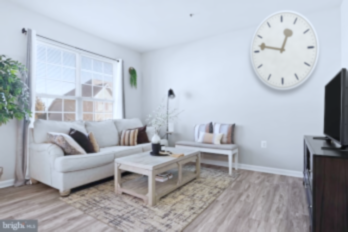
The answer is 12 h 47 min
